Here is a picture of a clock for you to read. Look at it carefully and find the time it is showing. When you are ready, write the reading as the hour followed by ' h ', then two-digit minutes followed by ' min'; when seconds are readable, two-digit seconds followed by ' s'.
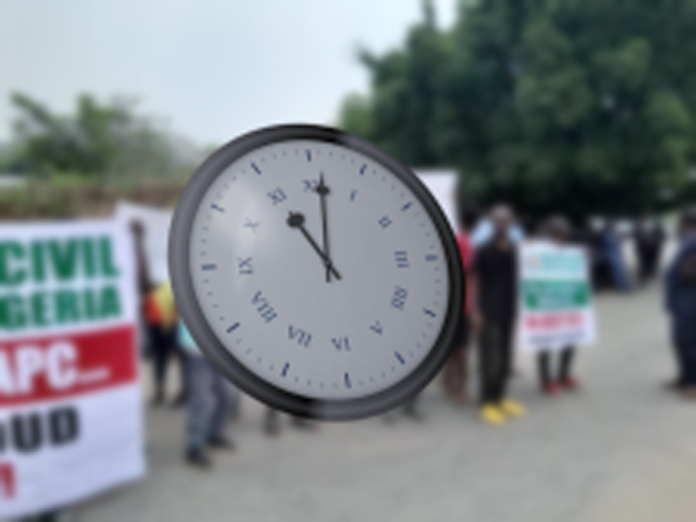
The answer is 11 h 01 min
